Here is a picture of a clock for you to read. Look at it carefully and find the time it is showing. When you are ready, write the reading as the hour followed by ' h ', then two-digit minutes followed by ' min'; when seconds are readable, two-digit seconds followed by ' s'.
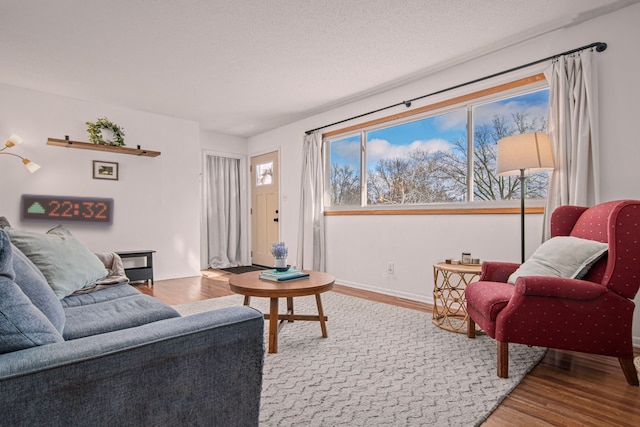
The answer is 22 h 32 min
